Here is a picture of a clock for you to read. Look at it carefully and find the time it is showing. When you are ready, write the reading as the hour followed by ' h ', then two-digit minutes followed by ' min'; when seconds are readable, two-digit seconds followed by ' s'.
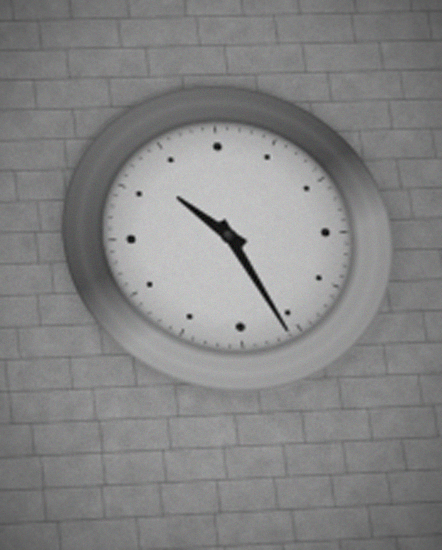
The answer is 10 h 26 min
